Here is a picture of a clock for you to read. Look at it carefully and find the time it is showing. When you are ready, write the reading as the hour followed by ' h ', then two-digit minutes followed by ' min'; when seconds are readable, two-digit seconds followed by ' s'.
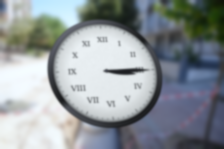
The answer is 3 h 15 min
